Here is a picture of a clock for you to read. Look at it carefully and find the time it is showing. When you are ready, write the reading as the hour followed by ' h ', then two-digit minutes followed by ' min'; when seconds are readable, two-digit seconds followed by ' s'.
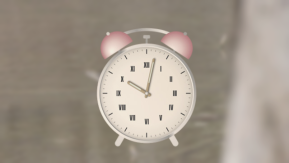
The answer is 10 h 02 min
